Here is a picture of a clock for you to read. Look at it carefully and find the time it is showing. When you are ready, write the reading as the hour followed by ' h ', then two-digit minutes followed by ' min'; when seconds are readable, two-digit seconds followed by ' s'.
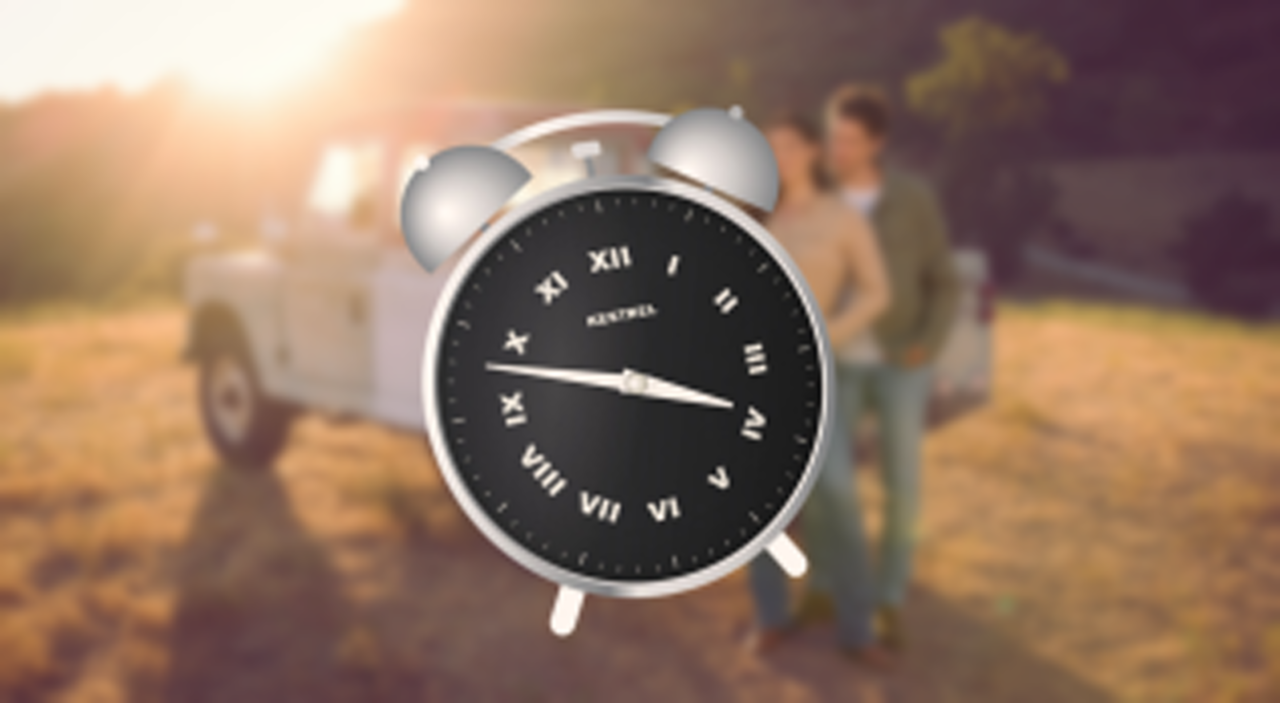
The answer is 3 h 48 min
